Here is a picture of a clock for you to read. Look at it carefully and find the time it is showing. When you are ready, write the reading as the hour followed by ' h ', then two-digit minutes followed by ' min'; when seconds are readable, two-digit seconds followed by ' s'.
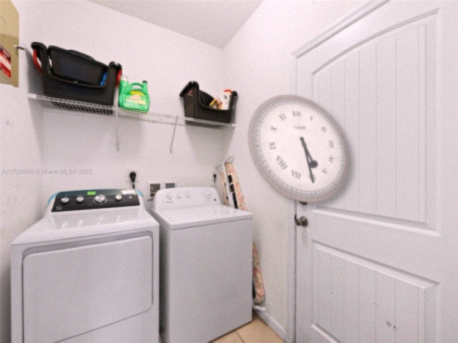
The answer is 5 h 30 min
